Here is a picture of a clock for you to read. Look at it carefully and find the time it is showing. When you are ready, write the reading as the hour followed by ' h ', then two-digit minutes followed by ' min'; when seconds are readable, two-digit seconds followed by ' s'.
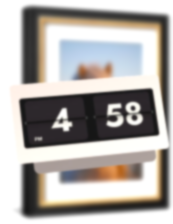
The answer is 4 h 58 min
